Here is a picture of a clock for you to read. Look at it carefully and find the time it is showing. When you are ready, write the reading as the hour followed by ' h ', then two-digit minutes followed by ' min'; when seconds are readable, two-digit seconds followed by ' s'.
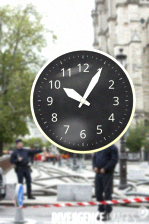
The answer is 10 h 05 min
